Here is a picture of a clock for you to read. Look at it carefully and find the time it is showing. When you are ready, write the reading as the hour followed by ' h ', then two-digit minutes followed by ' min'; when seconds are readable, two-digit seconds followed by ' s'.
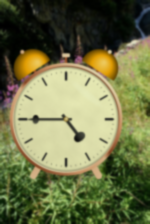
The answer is 4 h 45 min
